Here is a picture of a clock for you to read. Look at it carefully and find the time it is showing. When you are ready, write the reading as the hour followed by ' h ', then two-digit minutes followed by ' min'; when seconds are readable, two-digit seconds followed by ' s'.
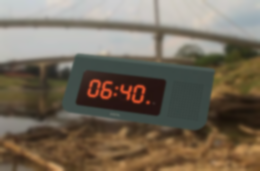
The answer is 6 h 40 min
